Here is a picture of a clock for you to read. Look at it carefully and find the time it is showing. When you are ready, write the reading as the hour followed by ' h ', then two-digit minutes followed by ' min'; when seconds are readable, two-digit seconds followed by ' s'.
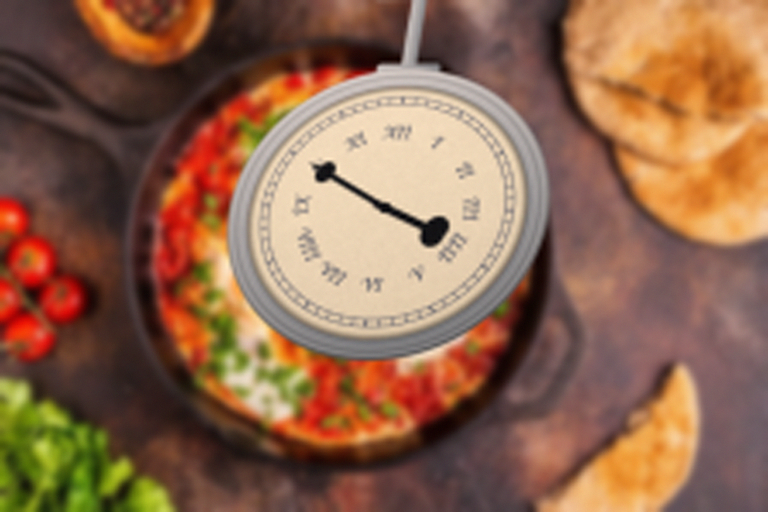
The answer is 3 h 50 min
